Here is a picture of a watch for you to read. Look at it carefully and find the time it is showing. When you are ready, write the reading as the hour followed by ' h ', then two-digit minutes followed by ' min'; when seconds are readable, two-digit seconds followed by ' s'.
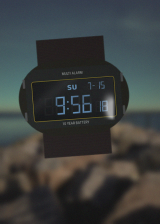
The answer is 9 h 56 min 18 s
